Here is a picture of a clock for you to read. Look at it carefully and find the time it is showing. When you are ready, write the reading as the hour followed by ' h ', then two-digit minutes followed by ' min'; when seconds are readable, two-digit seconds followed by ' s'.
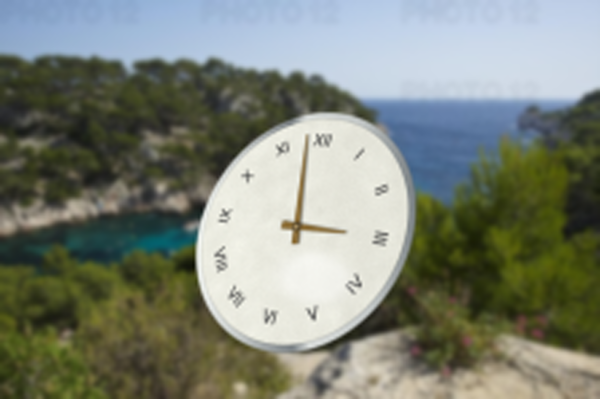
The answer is 2 h 58 min
